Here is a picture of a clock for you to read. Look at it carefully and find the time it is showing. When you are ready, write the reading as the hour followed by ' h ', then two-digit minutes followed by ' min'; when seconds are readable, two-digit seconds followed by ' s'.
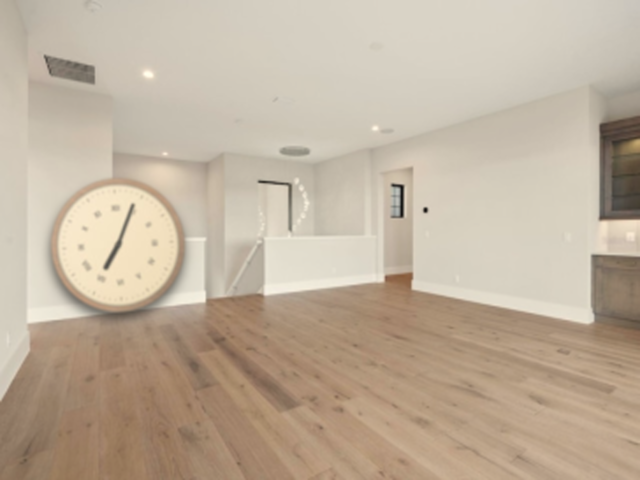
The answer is 7 h 04 min
